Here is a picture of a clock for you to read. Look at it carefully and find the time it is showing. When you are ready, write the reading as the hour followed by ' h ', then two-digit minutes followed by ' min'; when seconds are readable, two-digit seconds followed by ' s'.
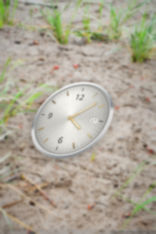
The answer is 4 h 08 min
